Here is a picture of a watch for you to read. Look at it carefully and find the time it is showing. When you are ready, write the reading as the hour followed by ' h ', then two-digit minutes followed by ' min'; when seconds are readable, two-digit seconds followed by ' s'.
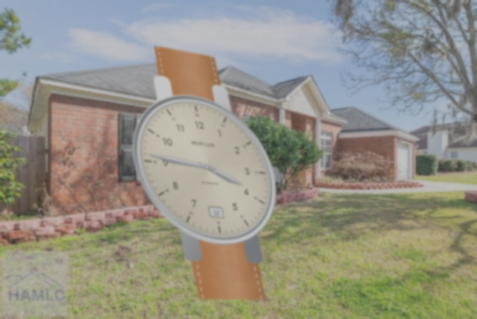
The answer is 3 h 46 min
